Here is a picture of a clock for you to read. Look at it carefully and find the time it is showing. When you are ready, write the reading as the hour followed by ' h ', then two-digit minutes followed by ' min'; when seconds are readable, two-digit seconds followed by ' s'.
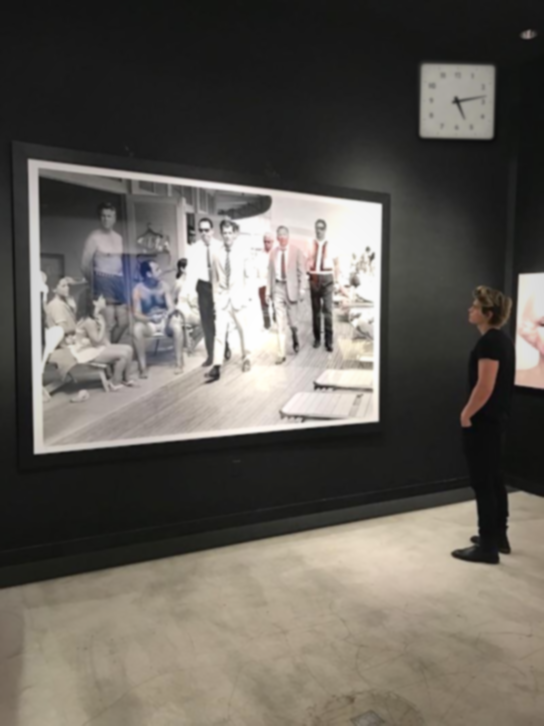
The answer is 5 h 13 min
